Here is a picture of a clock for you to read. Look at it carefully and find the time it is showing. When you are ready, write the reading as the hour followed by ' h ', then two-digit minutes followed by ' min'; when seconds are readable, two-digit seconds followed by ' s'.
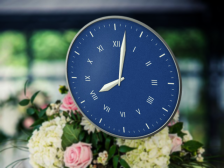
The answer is 8 h 02 min
